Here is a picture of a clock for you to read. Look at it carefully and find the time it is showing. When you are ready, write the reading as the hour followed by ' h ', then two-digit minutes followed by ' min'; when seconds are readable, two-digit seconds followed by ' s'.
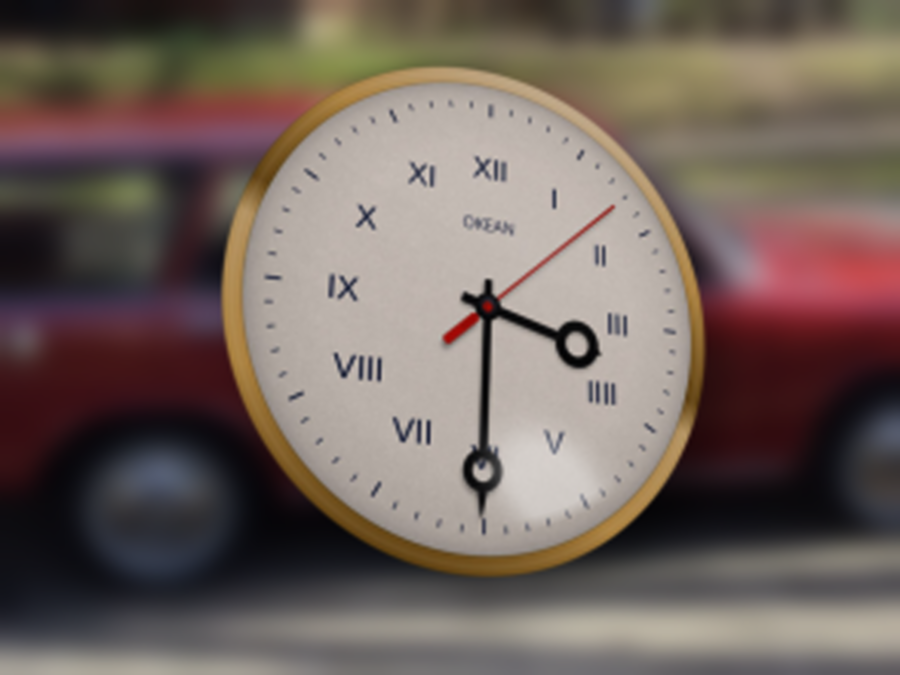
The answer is 3 h 30 min 08 s
